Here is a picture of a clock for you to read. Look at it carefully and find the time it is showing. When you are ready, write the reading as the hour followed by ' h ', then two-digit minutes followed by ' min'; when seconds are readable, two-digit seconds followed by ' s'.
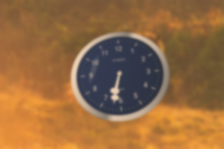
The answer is 6 h 32 min
